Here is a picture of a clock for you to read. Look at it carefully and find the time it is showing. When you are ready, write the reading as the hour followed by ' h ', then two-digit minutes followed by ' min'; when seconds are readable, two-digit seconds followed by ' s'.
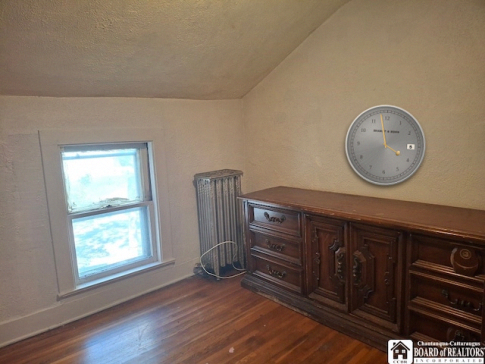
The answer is 3 h 58 min
